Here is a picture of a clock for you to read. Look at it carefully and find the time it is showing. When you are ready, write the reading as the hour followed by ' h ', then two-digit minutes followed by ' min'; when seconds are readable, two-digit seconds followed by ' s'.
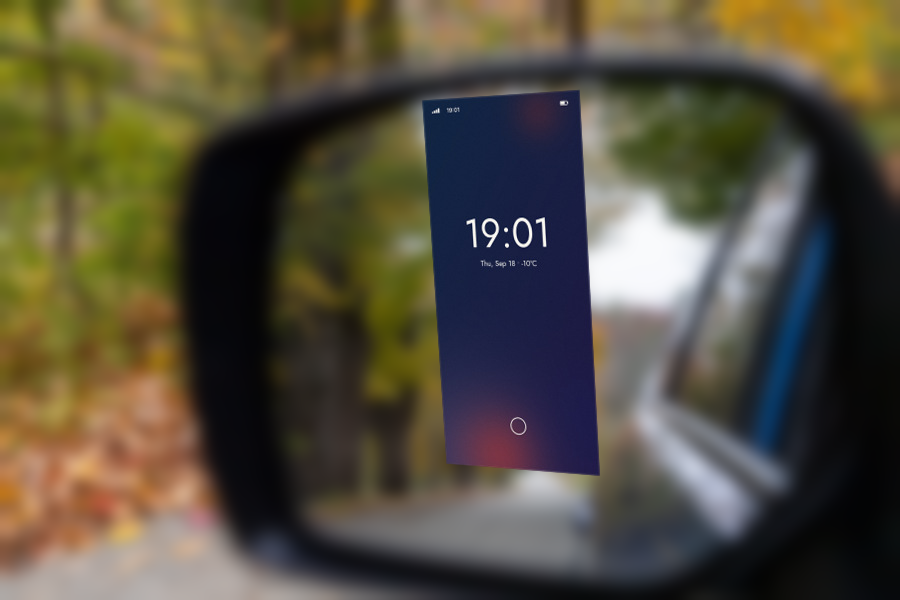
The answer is 19 h 01 min
